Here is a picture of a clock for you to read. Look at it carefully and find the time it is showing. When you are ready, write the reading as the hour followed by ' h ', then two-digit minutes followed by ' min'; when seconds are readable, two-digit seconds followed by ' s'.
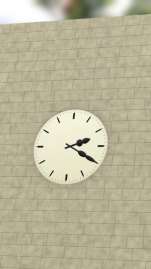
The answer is 2 h 20 min
